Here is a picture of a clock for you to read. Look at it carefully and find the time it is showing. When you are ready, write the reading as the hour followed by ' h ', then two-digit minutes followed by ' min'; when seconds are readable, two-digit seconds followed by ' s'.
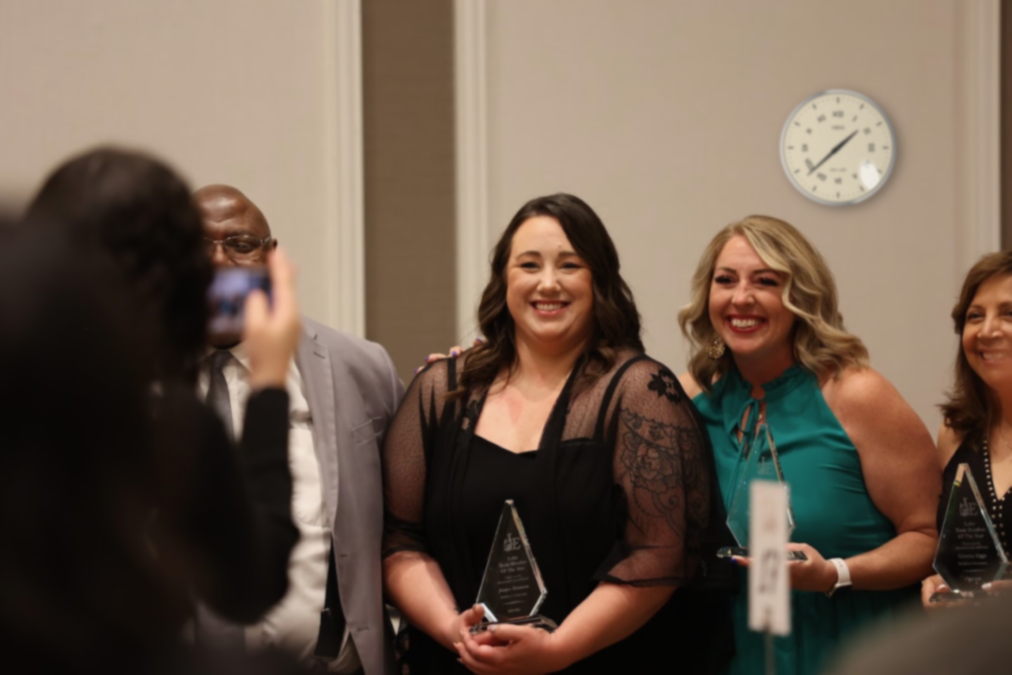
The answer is 1 h 38 min
